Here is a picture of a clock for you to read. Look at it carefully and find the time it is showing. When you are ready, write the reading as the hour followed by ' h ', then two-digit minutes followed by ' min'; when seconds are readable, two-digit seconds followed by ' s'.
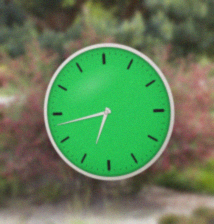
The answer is 6 h 43 min
